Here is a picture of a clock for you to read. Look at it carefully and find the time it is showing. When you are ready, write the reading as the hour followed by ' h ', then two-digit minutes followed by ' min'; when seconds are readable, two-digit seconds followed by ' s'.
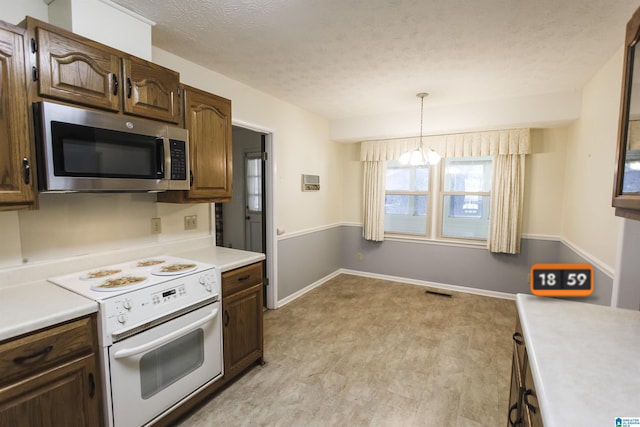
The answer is 18 h 59 min
